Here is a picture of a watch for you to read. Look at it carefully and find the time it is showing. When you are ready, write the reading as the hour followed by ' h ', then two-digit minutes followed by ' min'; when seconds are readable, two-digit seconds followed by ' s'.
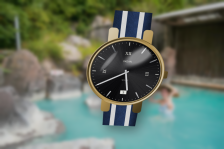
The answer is 5 h 40 min
